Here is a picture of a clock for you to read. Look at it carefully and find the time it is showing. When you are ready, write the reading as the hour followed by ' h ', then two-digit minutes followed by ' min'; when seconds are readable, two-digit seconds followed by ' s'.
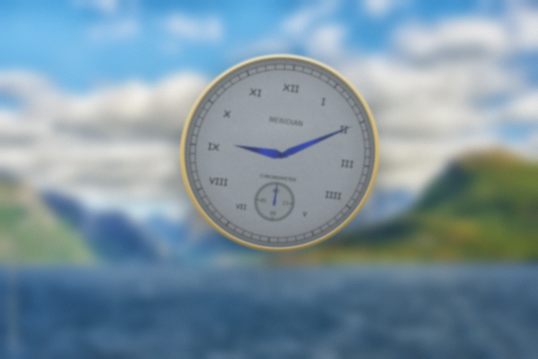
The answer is 9 h 10 min
